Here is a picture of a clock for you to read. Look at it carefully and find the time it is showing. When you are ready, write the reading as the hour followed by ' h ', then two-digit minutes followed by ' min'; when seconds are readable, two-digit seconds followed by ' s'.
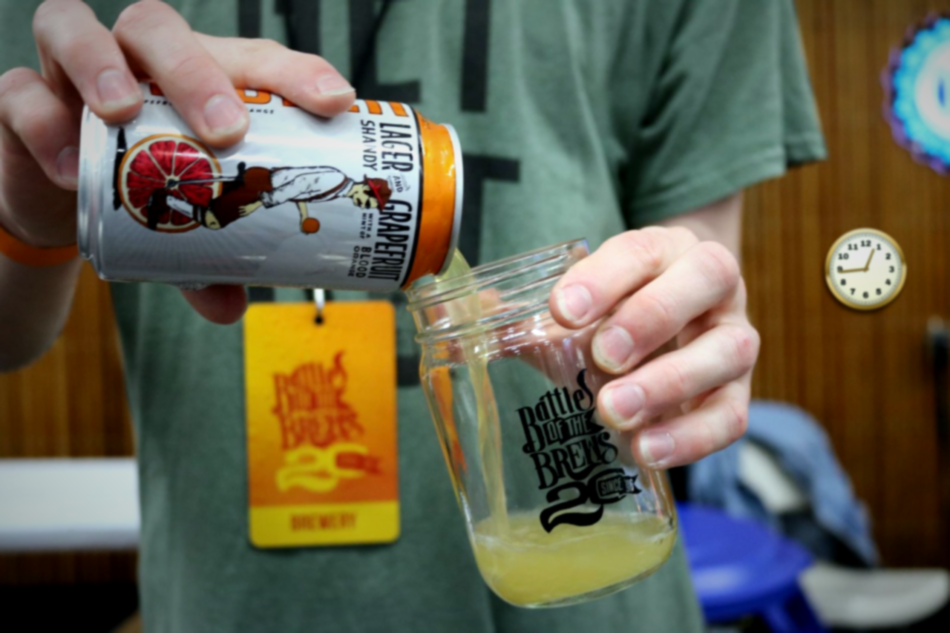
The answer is 12 h 44 min
